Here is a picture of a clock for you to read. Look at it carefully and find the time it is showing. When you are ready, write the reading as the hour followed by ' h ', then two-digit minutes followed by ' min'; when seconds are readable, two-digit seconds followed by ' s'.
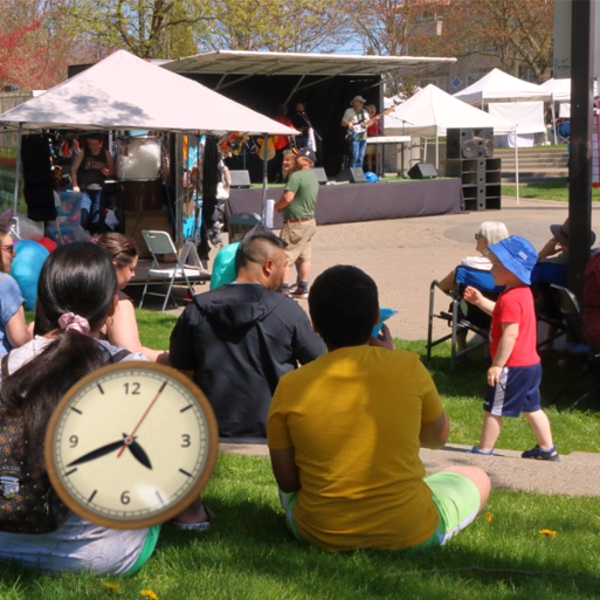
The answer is 4 h 41 min 05 s
